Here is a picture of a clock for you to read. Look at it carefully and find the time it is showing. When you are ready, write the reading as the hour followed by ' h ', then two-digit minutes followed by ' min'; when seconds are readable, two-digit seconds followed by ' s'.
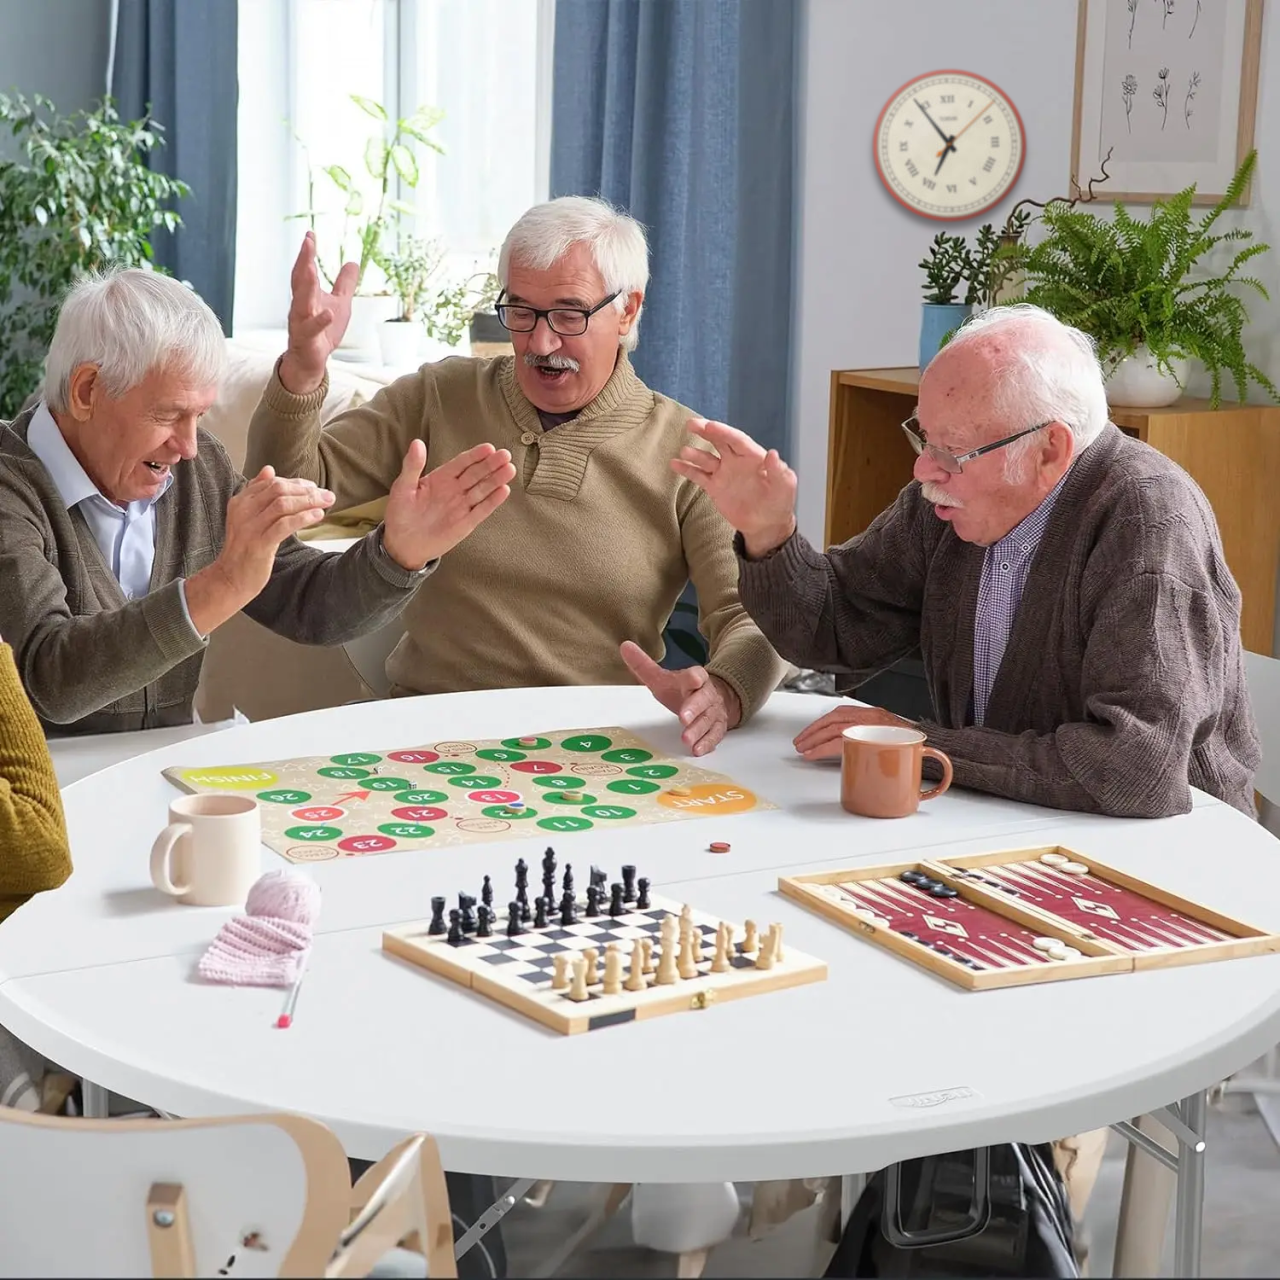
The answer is 6 h 54 min 08 s
